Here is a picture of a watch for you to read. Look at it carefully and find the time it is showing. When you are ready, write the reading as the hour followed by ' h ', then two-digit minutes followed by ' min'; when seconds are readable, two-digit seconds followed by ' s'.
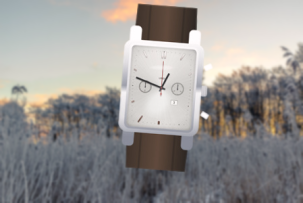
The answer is 12 h 48 min
